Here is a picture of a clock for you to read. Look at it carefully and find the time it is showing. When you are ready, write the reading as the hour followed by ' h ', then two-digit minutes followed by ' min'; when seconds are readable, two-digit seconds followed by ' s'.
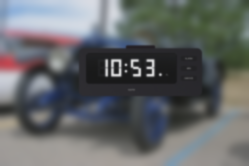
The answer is 10 h 53 min
